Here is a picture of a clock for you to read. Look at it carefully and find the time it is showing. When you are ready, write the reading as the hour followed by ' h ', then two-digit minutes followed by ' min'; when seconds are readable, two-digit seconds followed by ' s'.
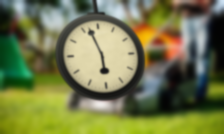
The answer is 5 h 57 min
